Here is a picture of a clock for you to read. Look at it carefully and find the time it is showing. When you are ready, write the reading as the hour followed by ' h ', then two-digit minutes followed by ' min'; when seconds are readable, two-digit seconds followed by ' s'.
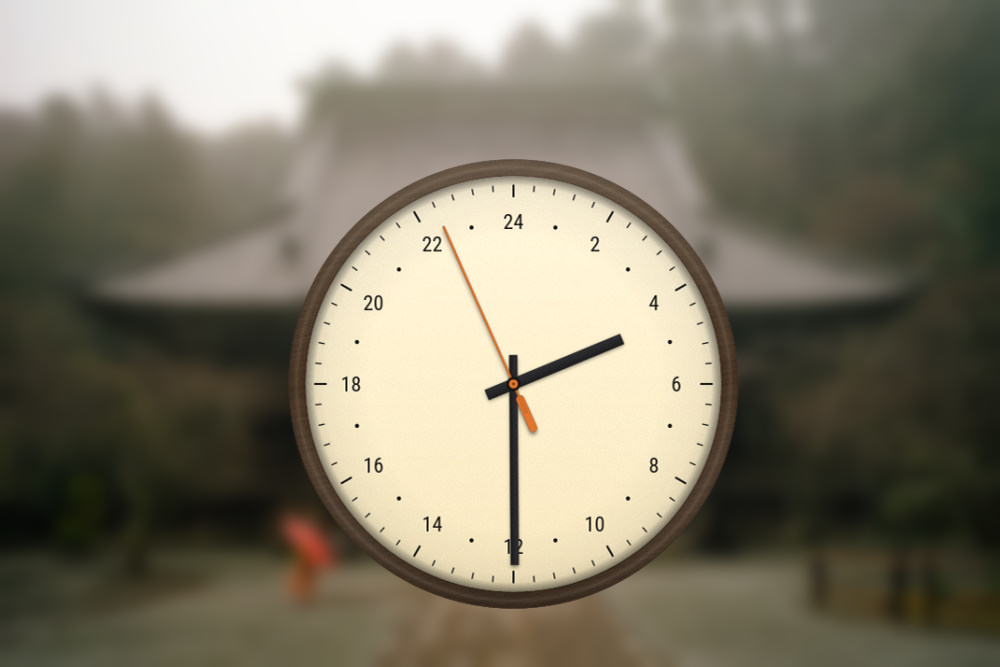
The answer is 4 h 29 min 56 s
